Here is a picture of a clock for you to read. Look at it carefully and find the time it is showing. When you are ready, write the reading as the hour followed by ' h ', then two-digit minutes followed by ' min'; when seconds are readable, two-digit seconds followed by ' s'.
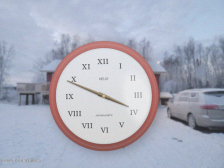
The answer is 3 h 49 min
